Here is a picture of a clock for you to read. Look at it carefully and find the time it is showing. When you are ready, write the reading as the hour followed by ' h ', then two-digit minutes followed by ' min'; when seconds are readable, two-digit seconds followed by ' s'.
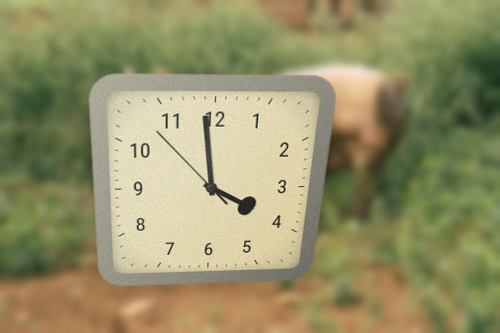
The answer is 3 h 58 min 53 s
